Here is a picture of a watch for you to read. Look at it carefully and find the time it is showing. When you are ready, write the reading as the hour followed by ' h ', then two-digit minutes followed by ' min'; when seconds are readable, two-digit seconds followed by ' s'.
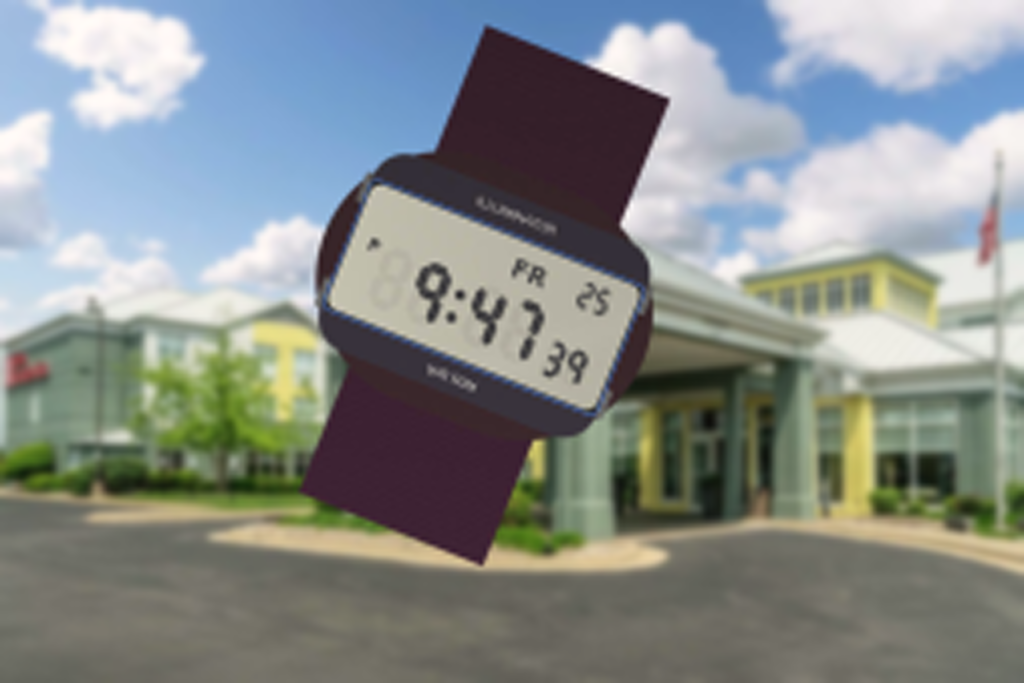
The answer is 9 h 47 min 39 s
